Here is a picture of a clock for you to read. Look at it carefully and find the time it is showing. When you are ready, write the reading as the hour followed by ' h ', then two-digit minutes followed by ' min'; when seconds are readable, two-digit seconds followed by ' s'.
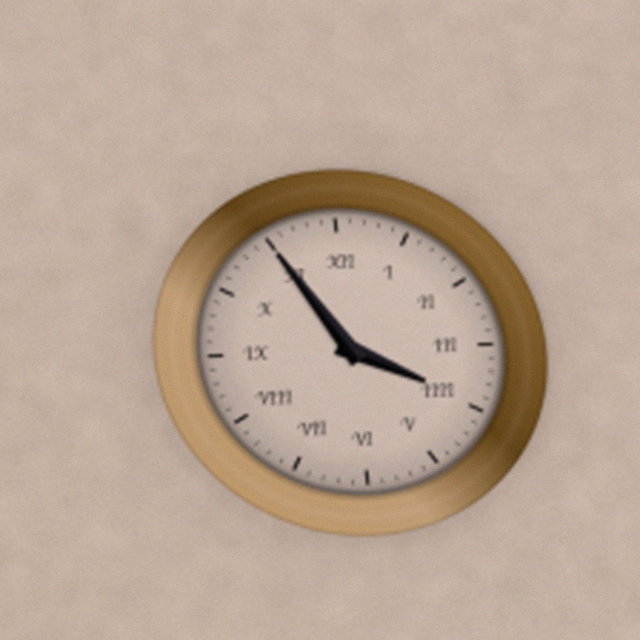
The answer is 3 h 55 min
